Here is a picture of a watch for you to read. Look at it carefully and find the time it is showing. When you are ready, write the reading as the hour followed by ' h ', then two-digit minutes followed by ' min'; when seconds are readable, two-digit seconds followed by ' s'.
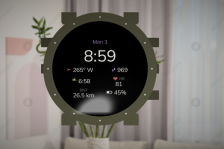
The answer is 8 h 59 min
